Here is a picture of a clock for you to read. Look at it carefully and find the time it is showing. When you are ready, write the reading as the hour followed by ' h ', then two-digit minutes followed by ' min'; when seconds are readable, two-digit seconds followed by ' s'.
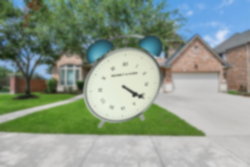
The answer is 4 h 21 min
